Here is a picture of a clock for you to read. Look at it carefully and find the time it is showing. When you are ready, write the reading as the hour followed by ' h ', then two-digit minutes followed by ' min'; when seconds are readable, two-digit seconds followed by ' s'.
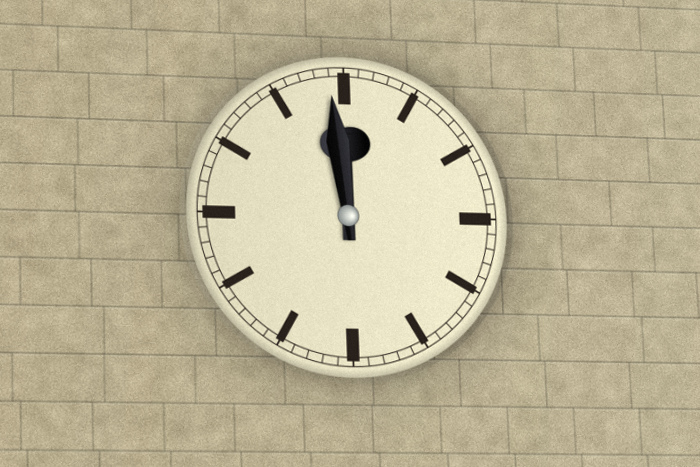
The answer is 11 h 59 min
